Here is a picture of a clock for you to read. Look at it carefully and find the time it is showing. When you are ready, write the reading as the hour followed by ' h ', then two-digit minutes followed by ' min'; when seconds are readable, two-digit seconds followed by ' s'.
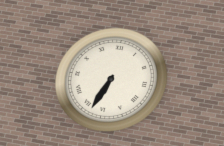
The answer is 6 h 33 min
